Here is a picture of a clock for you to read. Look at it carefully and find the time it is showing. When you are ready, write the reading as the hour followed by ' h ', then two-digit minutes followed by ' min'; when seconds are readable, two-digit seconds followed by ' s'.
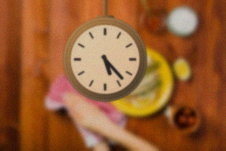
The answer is 5 h 23 min
